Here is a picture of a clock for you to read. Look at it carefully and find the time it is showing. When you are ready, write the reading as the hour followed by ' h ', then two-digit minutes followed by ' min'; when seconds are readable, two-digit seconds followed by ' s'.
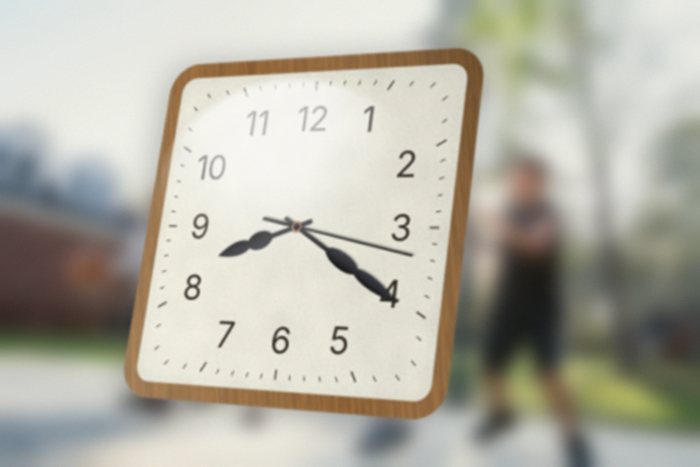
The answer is 8 h 20 min 17 s
